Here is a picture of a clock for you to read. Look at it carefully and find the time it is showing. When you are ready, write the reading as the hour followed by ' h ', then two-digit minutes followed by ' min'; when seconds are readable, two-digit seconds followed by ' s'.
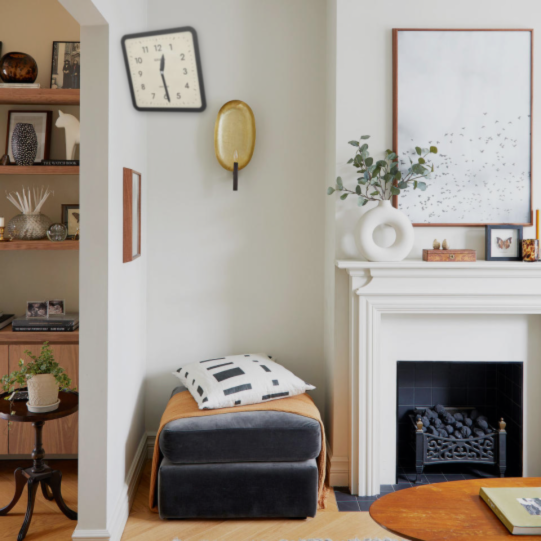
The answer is 12 h 29 min
